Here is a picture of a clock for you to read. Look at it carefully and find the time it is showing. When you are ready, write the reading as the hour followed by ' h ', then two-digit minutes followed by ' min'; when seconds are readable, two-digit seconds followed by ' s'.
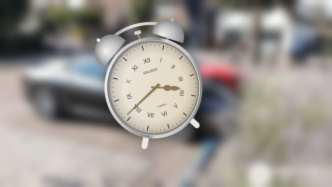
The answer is 3 h 41 min
